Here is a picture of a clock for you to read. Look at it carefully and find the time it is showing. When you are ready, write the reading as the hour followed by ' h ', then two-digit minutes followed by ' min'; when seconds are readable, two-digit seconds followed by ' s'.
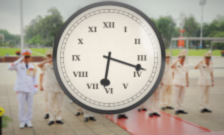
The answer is 6 h 18 min
